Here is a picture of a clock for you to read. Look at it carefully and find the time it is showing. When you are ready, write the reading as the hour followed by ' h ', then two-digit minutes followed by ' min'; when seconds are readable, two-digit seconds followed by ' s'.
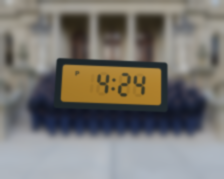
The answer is 4 h 24 min
